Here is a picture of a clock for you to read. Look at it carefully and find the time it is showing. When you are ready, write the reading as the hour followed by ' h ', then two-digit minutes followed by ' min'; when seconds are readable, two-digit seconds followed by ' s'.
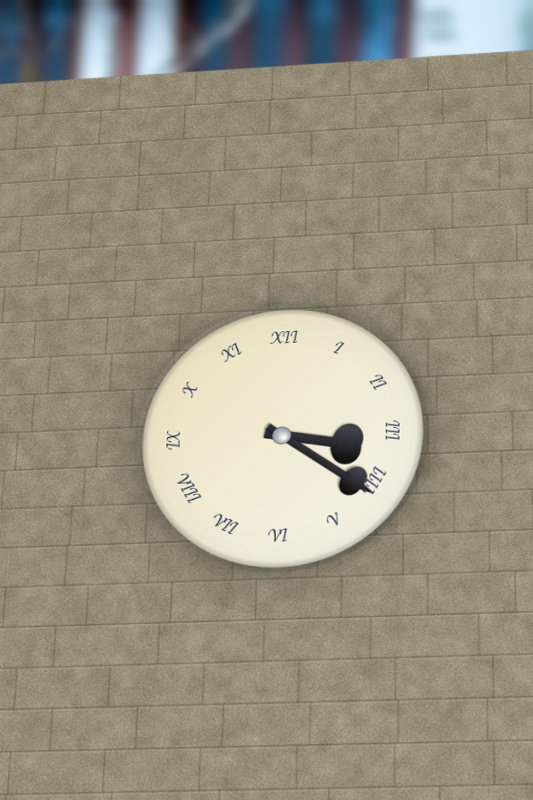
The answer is 3 h 21 min
